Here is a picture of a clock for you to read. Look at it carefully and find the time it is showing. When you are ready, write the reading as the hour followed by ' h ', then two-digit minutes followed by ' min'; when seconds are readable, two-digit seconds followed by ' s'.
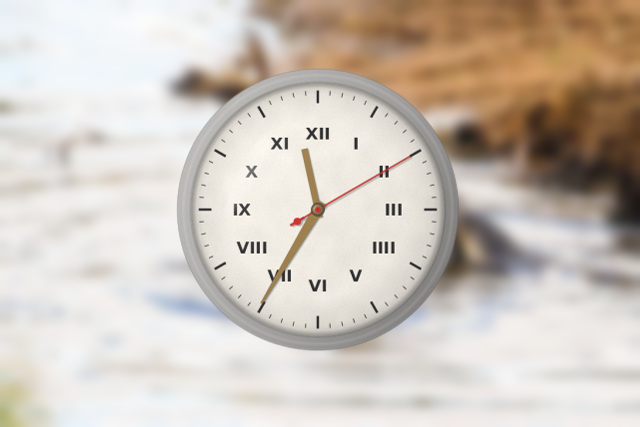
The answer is 11 h 35 min 10 s
